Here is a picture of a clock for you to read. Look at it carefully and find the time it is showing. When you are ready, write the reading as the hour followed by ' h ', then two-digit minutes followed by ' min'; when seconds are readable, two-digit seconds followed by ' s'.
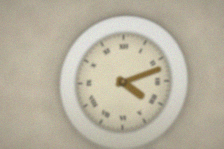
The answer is 4 h 12 min
